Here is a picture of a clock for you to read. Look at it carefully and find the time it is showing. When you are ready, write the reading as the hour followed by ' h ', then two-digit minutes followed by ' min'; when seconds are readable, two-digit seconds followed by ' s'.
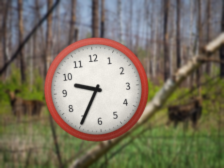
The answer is 9 h 35 min
